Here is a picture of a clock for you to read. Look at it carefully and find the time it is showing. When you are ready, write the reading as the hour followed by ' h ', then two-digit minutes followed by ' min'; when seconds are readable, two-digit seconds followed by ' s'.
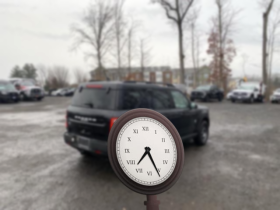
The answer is 7 h 26 min
